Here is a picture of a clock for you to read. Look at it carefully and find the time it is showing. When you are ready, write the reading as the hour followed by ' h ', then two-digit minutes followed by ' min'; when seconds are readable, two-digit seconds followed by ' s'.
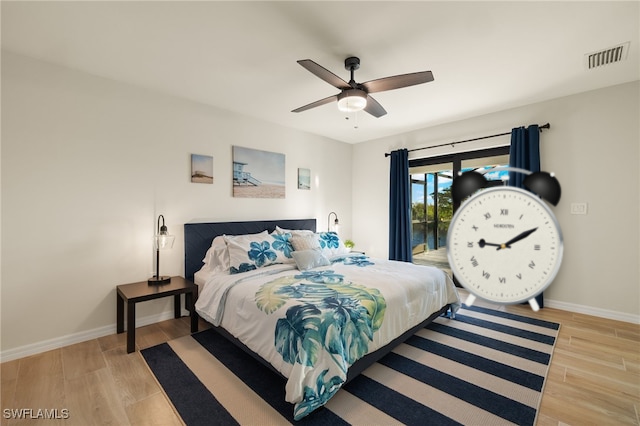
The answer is 9 h 10 min
